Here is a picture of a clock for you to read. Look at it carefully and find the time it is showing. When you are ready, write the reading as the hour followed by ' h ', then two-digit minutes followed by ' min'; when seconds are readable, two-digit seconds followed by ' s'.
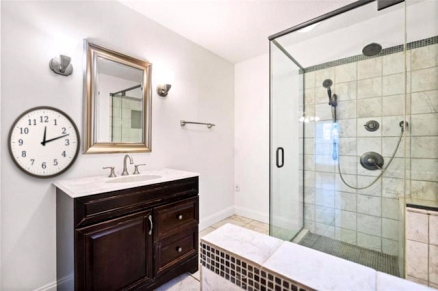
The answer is 12 h 12 min
